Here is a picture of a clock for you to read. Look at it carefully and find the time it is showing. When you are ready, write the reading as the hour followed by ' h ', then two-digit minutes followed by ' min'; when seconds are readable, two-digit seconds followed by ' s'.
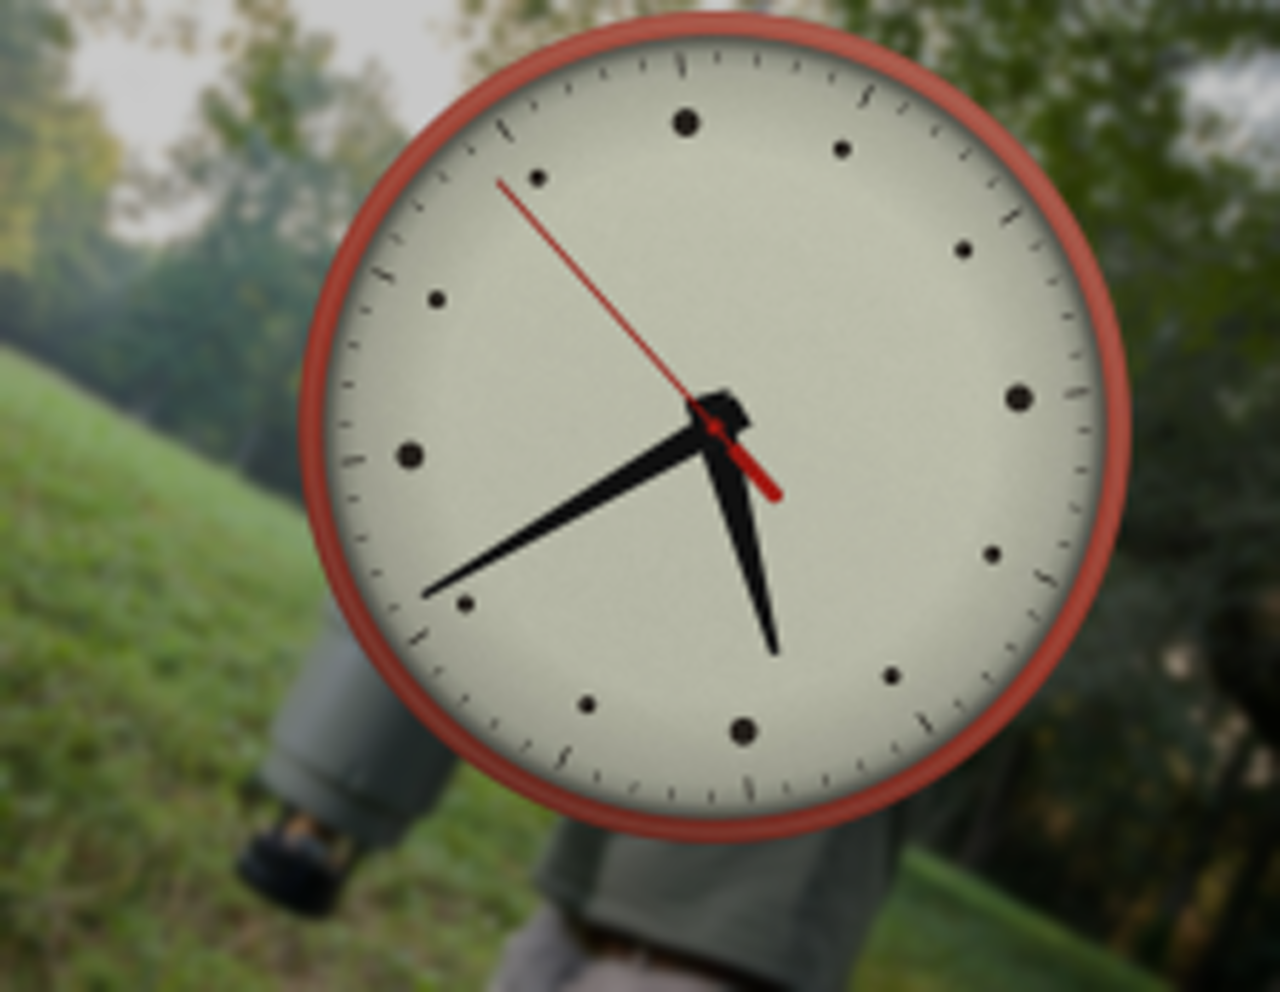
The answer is 5 h 40 min 54 s
